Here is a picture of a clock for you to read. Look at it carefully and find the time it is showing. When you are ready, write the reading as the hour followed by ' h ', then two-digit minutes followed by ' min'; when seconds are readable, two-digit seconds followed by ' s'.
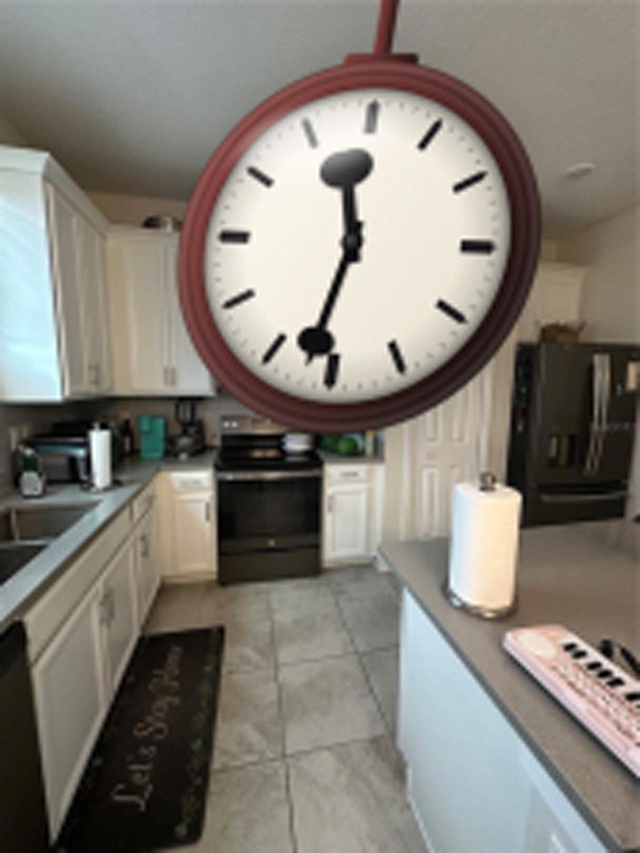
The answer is 11 h 32 min
